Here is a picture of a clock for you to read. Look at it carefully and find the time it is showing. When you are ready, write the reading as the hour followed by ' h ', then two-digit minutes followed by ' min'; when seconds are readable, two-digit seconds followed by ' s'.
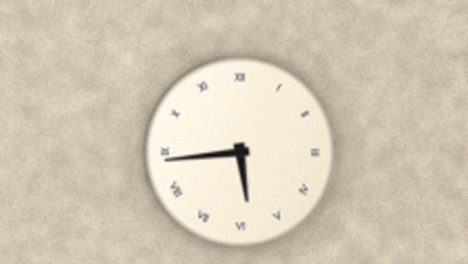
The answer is 5 h 44 min
